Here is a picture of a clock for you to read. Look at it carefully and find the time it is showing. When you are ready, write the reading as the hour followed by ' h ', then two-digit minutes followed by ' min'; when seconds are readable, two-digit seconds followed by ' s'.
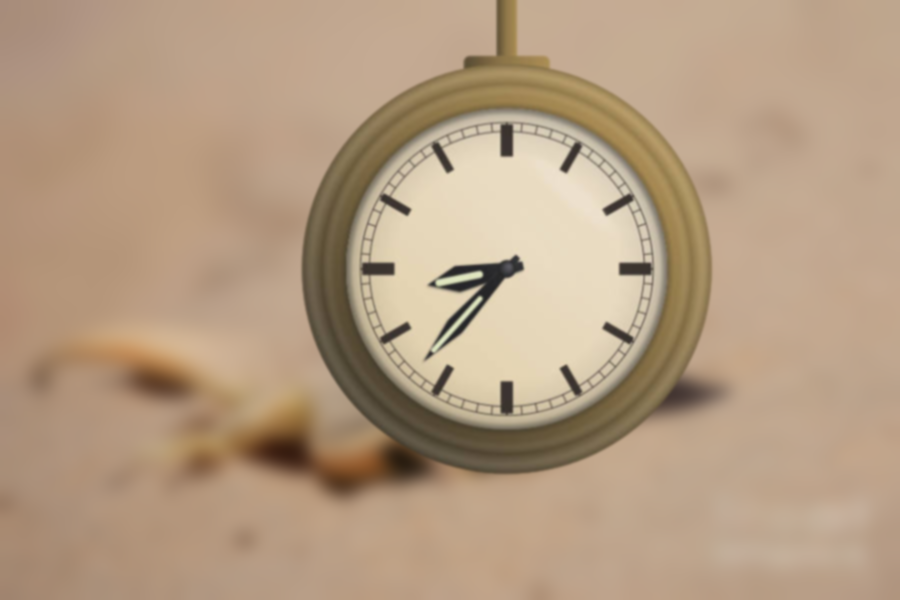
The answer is 8 h 37 min
